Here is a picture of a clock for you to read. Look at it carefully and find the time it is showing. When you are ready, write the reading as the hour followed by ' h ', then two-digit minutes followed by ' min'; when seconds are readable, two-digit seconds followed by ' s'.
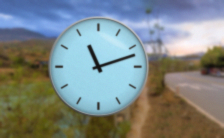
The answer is 11 h 12 min
